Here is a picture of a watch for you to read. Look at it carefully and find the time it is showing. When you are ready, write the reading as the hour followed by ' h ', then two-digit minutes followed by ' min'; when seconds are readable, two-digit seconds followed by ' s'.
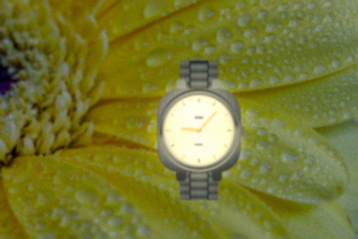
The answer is 9 h 07 min
